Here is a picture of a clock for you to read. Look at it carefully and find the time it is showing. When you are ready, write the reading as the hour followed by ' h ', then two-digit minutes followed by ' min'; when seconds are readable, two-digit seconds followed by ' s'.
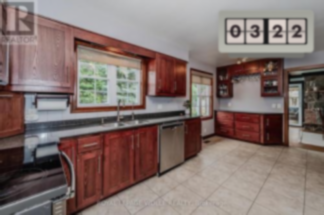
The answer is 3 h 22 min
